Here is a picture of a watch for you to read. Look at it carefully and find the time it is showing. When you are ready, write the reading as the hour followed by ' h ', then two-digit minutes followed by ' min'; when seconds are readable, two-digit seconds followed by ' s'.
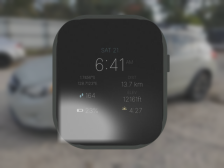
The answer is 6 h 41 min
